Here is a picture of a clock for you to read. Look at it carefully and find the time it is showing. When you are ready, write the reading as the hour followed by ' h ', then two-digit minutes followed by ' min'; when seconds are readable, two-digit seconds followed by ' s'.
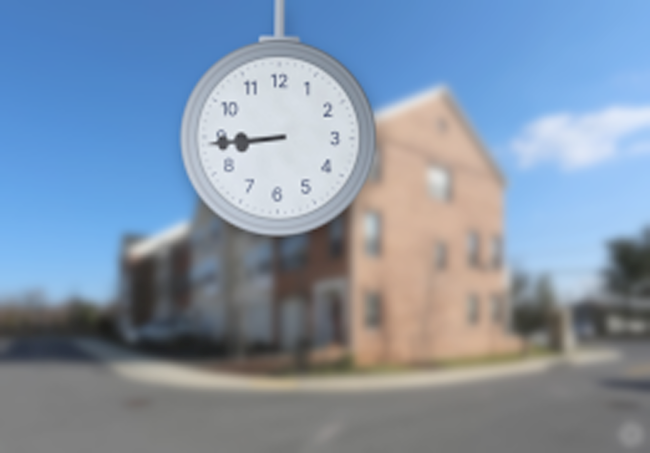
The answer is 8 h 44 min
